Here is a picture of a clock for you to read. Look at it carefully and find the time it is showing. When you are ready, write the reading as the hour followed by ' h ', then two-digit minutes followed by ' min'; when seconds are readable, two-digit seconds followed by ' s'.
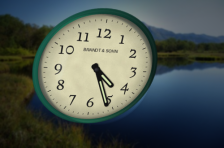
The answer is 4 h 26 min
